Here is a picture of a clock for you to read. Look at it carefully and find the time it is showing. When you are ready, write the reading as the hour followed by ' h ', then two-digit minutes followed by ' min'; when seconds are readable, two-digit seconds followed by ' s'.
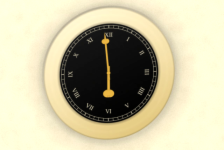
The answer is 5 h 59 min
